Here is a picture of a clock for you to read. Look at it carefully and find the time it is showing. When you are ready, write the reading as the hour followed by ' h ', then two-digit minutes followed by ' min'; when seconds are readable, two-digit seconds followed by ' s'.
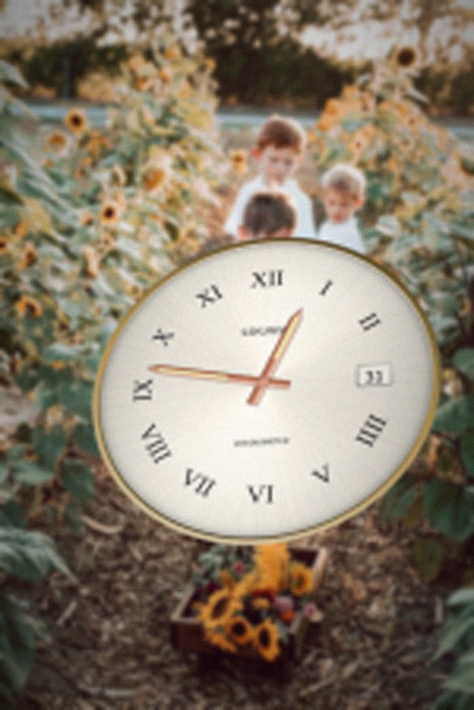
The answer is 12 h 47 min
